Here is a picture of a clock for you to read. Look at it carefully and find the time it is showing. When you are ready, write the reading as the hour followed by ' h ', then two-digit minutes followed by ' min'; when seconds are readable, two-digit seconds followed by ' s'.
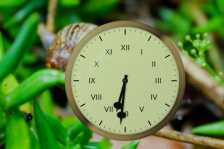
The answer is 6 h 31 min
